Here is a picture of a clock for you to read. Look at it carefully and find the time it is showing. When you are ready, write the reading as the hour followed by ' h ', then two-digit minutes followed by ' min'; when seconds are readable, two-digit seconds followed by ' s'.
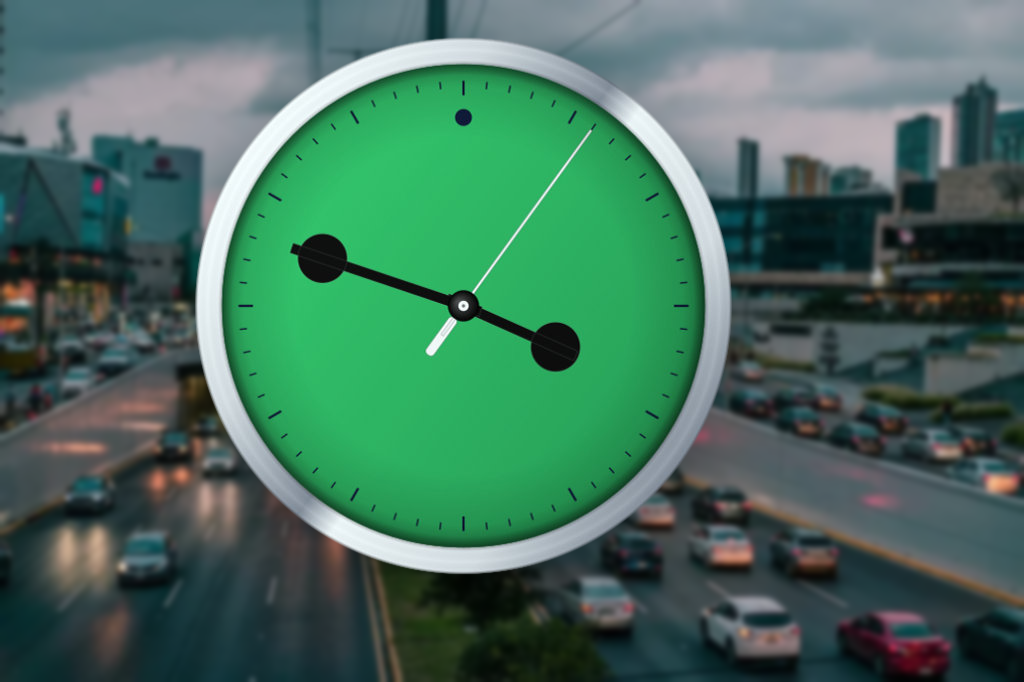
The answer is 3 h 48 min 06 s
